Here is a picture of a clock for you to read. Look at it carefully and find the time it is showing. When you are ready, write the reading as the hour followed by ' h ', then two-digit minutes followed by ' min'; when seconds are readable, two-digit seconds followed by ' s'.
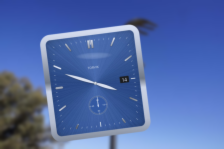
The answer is 3 h 49 min
